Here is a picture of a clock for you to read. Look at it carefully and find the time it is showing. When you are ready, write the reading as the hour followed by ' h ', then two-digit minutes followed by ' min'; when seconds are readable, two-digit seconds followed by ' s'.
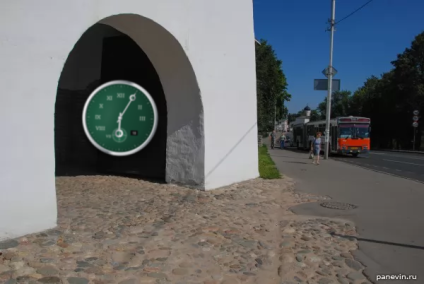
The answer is 6 h 05 min
